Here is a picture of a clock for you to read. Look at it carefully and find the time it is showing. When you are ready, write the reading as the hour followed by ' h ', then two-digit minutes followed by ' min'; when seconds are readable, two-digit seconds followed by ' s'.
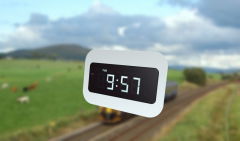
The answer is 9 h 57 min
